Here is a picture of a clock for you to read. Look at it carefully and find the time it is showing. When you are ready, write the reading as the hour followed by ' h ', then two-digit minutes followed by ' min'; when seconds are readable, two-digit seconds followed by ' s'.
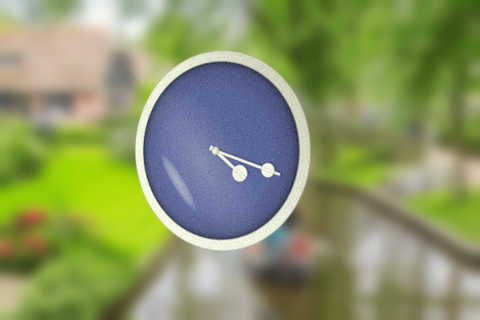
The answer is 4 h 18 min
